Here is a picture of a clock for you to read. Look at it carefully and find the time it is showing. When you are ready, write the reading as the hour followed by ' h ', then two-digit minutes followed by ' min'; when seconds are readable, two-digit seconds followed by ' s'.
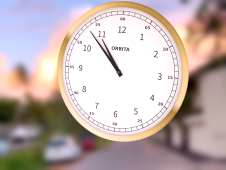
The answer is 10 h 53 min
